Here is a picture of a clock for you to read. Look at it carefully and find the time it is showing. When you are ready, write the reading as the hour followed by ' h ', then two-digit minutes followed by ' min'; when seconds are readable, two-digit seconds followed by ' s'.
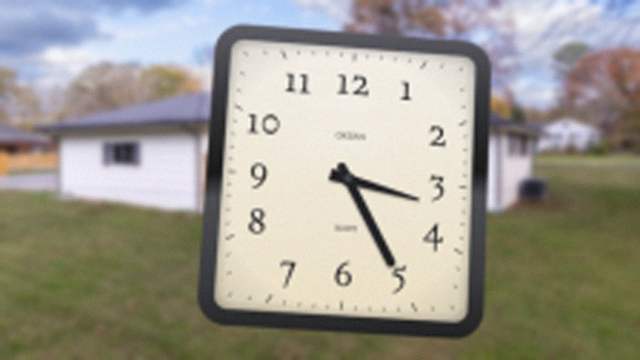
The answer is 3 h 25 min
